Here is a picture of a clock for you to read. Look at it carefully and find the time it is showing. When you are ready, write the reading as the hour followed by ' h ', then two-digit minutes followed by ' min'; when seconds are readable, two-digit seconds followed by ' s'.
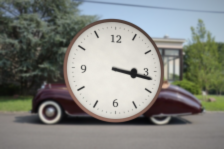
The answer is 3 h 17 min
